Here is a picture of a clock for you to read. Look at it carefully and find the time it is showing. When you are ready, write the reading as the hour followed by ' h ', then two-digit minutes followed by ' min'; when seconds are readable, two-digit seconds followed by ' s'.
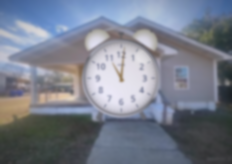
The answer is 11 h 01 min
